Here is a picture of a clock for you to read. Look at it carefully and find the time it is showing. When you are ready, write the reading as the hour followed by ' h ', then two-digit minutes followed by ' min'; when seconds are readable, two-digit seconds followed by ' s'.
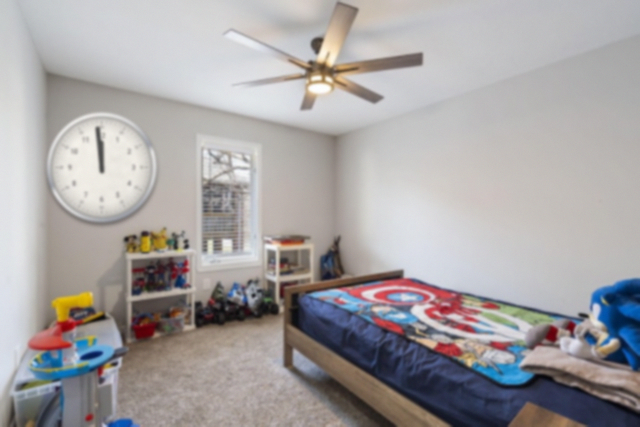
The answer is 11 h 59 min
